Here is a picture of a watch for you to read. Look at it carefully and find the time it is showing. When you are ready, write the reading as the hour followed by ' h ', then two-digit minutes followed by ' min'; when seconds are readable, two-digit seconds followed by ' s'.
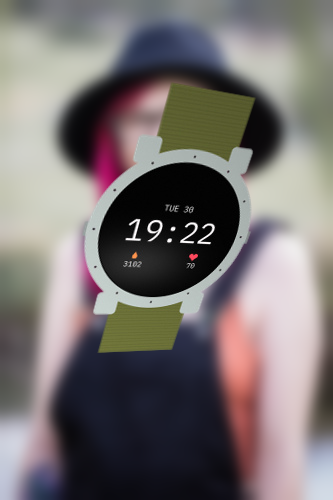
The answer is 19 h 22 min
